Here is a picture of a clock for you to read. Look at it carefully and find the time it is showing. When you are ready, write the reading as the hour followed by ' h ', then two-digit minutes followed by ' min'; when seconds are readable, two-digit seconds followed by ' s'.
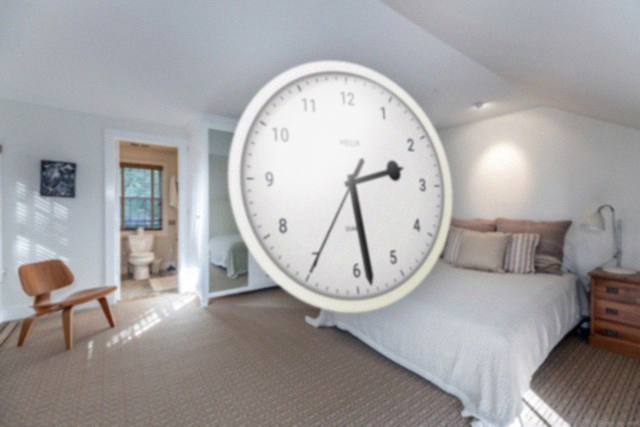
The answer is 2 h 28 min 35 s
